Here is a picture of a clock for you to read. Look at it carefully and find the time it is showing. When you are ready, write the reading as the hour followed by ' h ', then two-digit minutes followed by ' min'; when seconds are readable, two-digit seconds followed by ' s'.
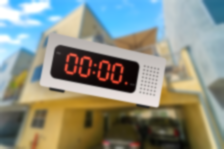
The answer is 0 h 00 min
